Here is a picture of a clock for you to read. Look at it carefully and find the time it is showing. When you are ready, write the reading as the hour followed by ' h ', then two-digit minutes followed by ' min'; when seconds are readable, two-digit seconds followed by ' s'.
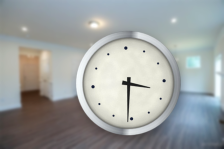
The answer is 3 h 31 min
